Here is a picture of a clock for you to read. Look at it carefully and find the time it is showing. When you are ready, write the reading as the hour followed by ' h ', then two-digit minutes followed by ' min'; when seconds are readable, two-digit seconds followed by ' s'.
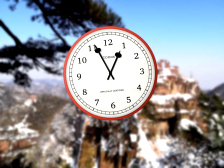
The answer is 12 h 56 min
